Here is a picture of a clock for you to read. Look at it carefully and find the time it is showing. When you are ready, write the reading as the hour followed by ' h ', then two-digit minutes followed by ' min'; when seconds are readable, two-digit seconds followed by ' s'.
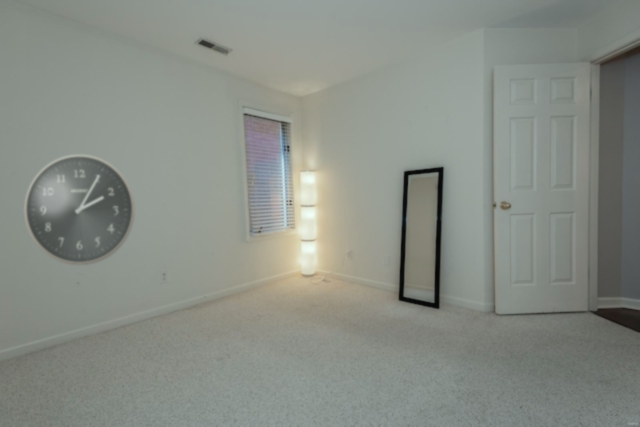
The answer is 2 h 05 min
